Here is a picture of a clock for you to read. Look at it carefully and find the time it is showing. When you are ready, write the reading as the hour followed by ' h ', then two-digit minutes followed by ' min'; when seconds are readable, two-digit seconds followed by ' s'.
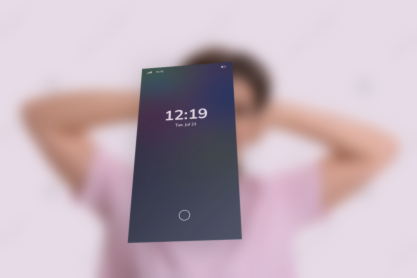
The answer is 12 h 19 min
